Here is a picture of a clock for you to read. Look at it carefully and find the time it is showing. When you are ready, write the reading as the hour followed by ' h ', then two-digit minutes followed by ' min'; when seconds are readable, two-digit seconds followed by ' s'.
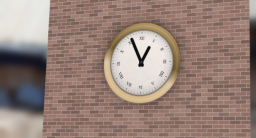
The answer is 12 h 56 min
